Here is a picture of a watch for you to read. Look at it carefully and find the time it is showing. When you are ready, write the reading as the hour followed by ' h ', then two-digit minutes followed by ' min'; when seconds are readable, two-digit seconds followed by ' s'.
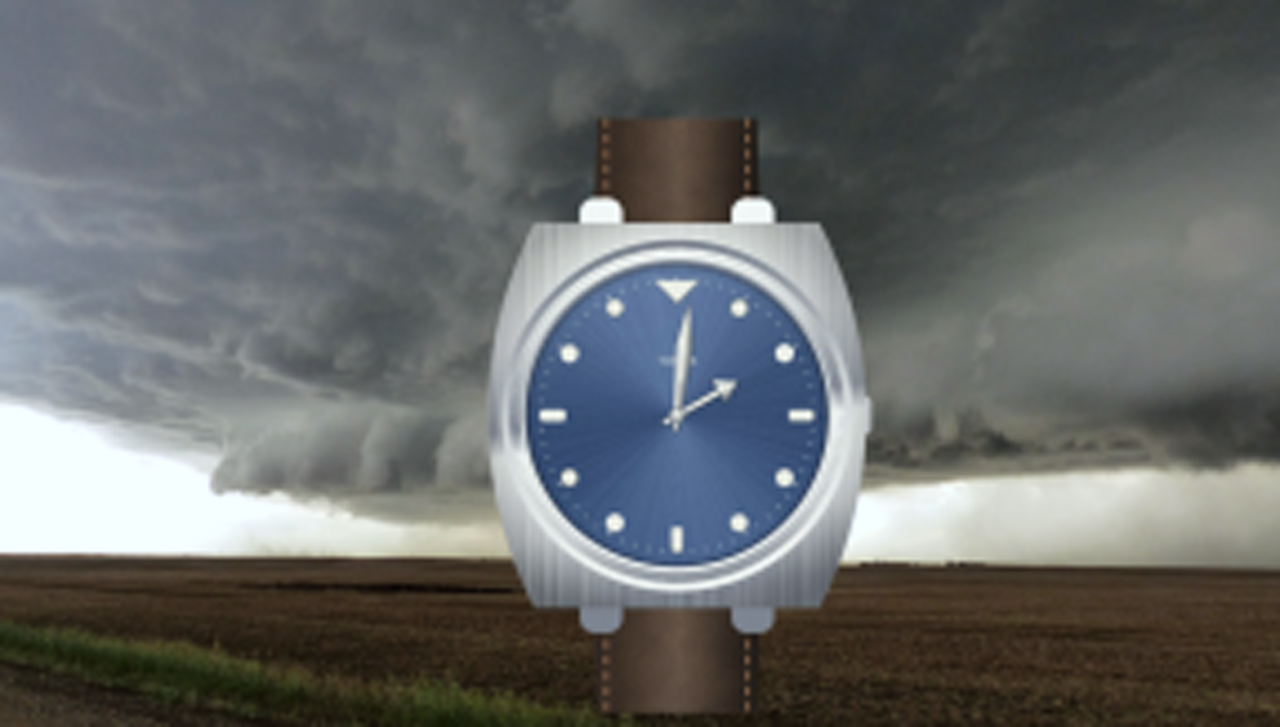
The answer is 2 h 01 min
